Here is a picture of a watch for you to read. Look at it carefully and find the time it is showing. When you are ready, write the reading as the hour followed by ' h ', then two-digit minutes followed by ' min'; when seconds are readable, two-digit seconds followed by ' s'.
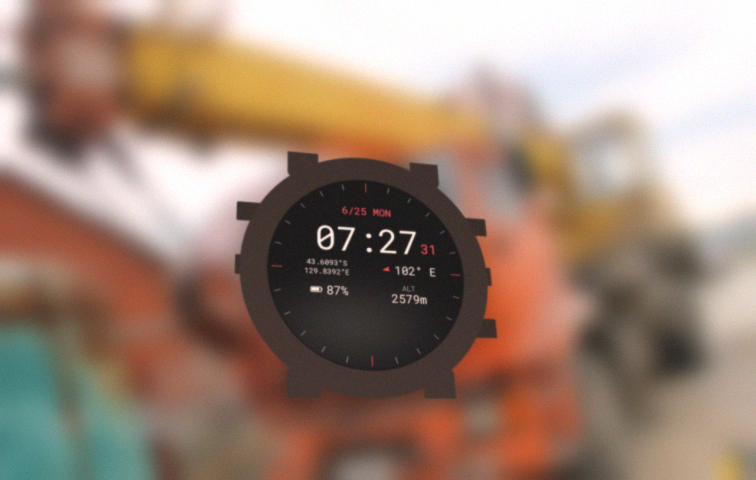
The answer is 7 h 27 min 31 s
